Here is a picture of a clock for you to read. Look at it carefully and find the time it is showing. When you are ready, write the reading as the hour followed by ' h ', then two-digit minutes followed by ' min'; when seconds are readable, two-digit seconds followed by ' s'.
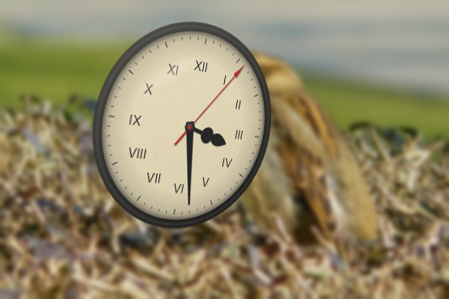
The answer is 3 h 28 min 06 s
